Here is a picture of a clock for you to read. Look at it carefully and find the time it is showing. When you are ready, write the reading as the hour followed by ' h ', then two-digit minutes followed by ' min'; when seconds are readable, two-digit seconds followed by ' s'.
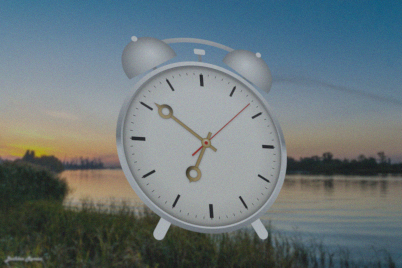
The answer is 6 h 51 min 08 s
